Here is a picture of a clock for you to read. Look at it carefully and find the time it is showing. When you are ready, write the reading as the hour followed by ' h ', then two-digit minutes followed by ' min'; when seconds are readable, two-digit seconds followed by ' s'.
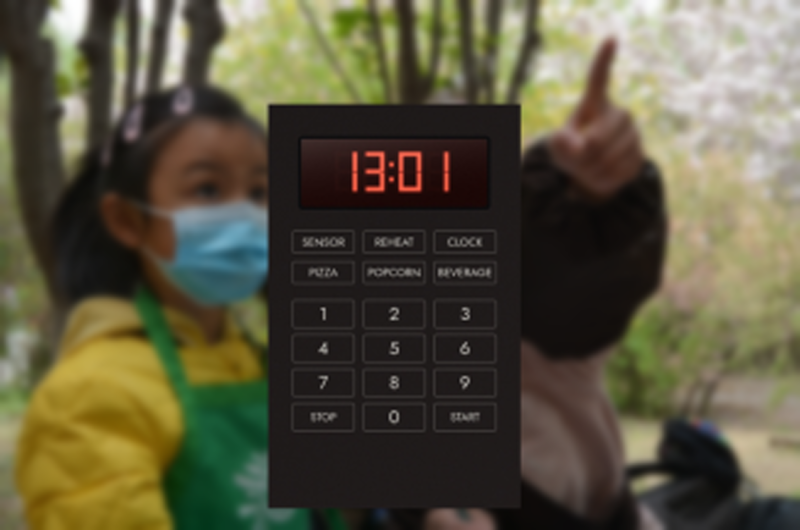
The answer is 13 h 01 min
